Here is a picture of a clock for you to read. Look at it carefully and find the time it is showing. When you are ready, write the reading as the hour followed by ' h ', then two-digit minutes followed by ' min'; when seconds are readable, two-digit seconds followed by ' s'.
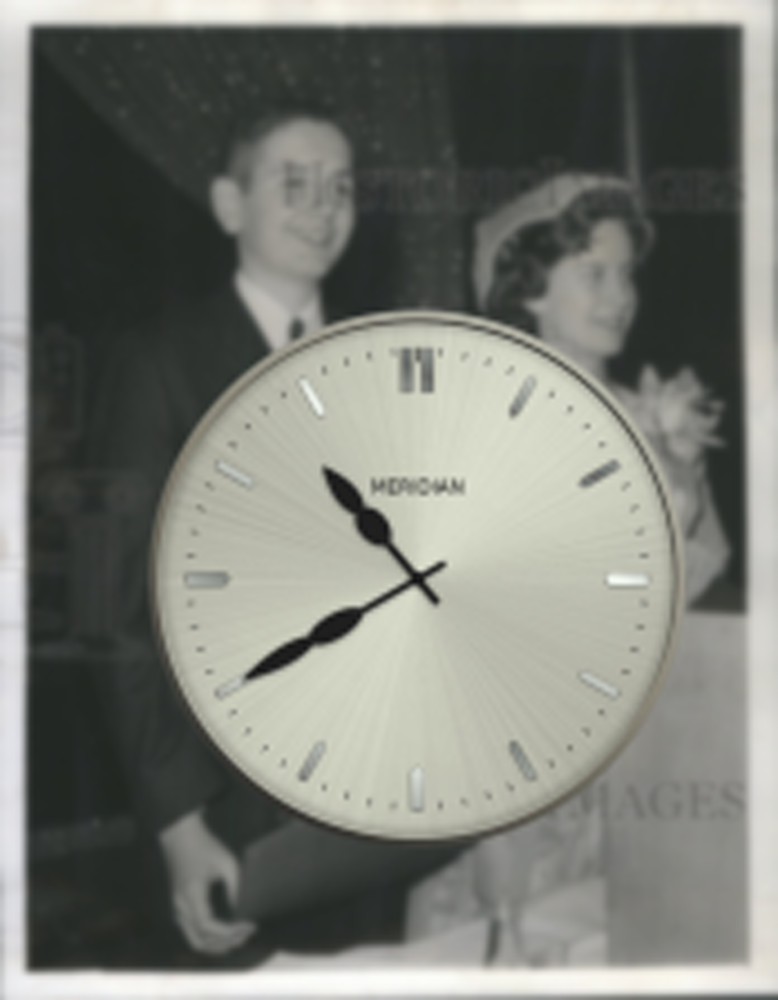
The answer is 10 h 40 min
